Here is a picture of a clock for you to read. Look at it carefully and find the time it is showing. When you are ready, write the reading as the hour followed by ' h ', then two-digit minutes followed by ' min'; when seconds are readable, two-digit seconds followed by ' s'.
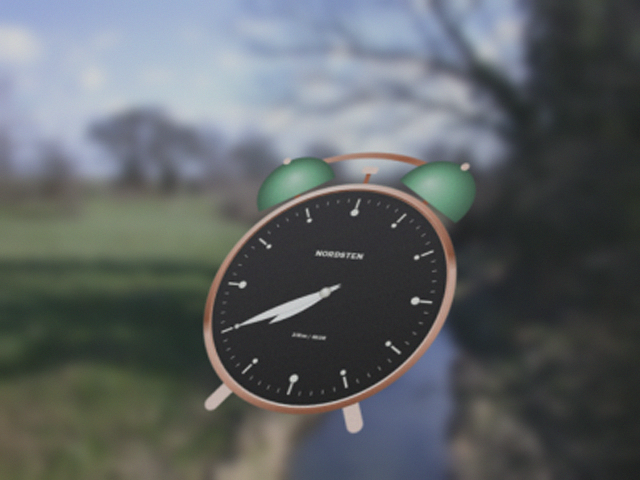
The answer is 7 h 40 min
